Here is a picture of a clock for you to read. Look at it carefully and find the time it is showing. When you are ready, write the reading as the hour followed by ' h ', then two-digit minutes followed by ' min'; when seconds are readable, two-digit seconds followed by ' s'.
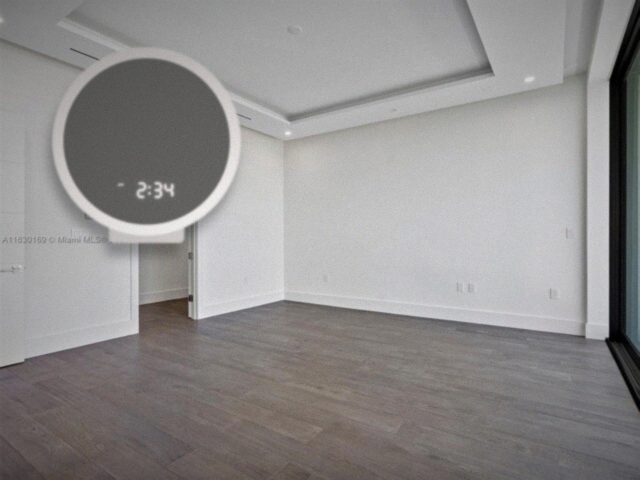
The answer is 2 h 34 min
